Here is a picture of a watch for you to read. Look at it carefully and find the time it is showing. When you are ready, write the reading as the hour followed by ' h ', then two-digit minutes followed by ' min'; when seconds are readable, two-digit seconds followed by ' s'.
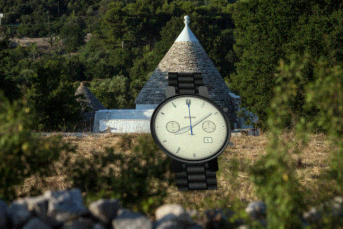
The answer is 8 h 09 min
